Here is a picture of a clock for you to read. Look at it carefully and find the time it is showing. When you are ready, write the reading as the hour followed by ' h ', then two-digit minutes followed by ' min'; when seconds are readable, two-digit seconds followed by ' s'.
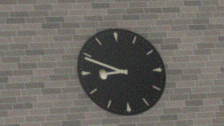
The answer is 8 h 49 min
